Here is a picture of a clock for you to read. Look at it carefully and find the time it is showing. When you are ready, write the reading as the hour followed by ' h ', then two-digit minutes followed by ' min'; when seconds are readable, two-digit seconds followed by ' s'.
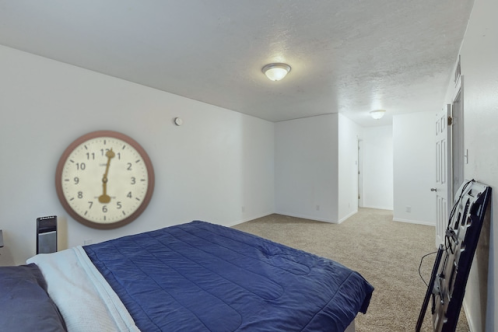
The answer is 6 h 02 min
